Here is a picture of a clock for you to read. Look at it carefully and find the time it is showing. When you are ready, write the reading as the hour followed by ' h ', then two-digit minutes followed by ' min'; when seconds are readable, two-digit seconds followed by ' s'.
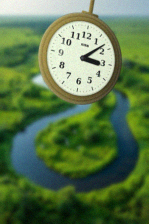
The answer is 3 h 08 min
